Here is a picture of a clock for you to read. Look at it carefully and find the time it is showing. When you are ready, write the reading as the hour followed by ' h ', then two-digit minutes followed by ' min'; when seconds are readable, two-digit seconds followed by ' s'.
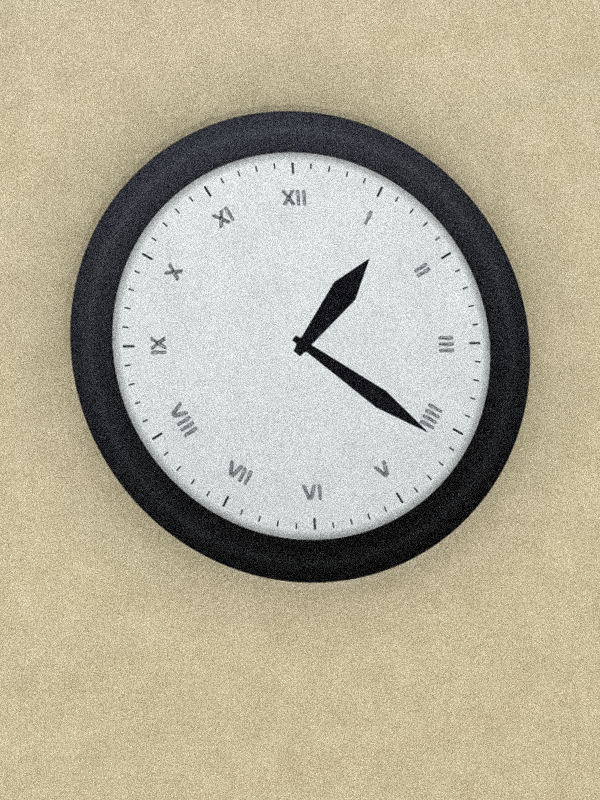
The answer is 1 h 21 min
